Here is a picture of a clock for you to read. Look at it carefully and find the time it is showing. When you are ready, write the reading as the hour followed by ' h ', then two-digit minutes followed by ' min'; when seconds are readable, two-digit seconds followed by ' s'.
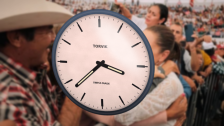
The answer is 3 h 38 min
